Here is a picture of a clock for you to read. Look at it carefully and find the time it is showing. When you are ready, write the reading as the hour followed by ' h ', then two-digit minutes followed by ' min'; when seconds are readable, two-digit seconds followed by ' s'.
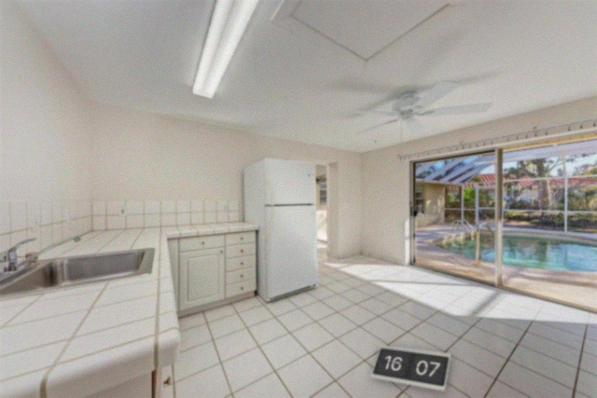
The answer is 16 h 07 min
